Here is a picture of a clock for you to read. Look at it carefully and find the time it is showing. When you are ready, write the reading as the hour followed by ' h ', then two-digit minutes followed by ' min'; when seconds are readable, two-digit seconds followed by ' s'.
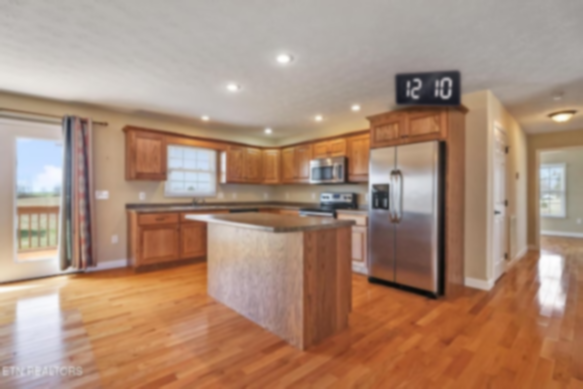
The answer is 12 h 10 min
